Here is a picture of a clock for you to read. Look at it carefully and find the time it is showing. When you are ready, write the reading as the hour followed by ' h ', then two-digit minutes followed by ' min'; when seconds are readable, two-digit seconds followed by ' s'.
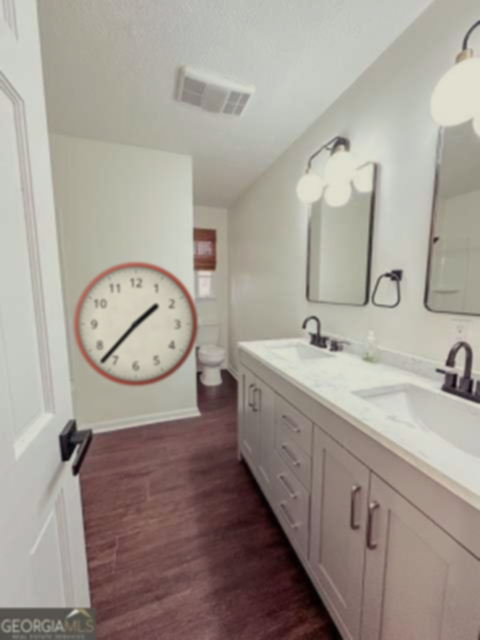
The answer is 1 h 37 min
